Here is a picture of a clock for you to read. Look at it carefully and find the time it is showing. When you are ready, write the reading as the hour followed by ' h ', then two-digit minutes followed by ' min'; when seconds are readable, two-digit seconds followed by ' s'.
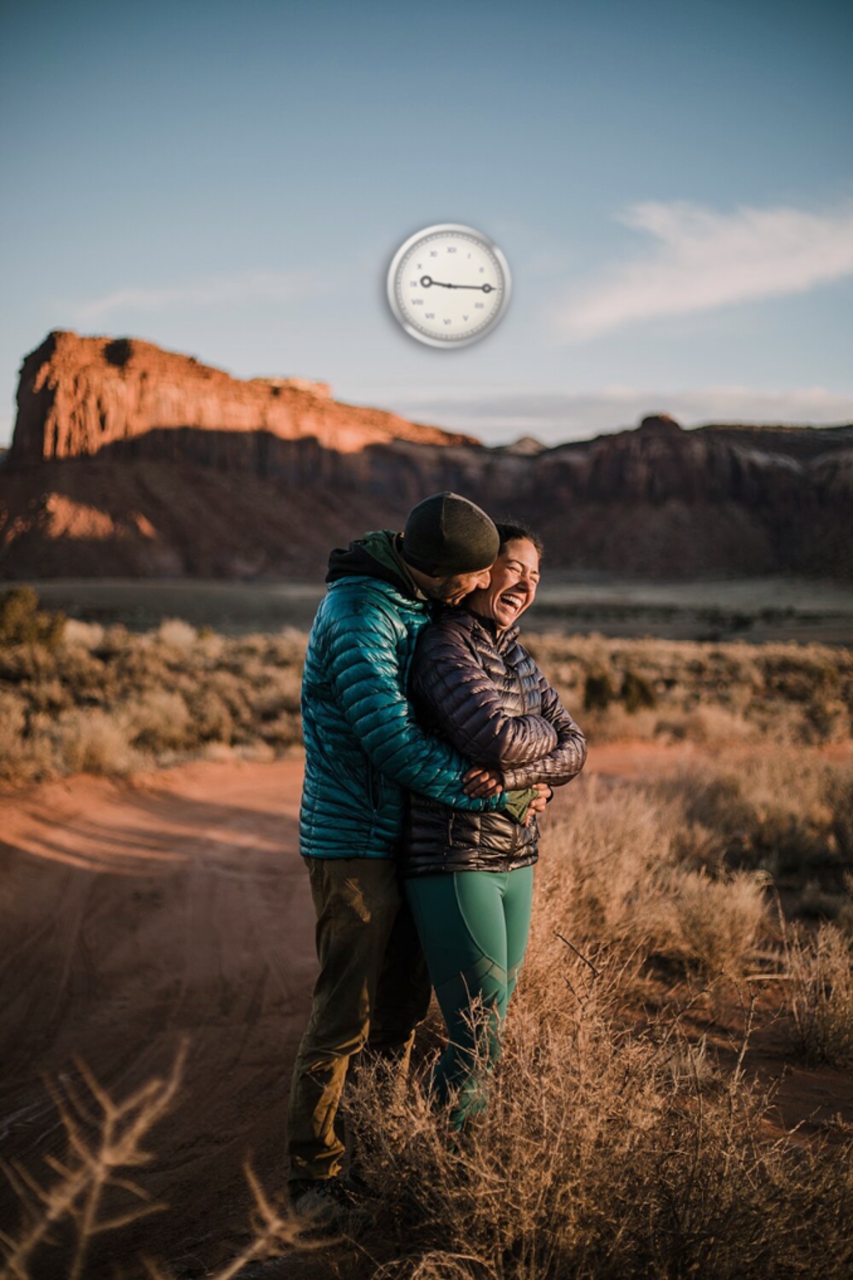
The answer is 9 h 15 min
